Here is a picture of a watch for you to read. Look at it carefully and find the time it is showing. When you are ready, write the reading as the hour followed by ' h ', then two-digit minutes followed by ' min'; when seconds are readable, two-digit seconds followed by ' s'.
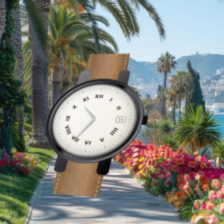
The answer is 10 h 35 min
